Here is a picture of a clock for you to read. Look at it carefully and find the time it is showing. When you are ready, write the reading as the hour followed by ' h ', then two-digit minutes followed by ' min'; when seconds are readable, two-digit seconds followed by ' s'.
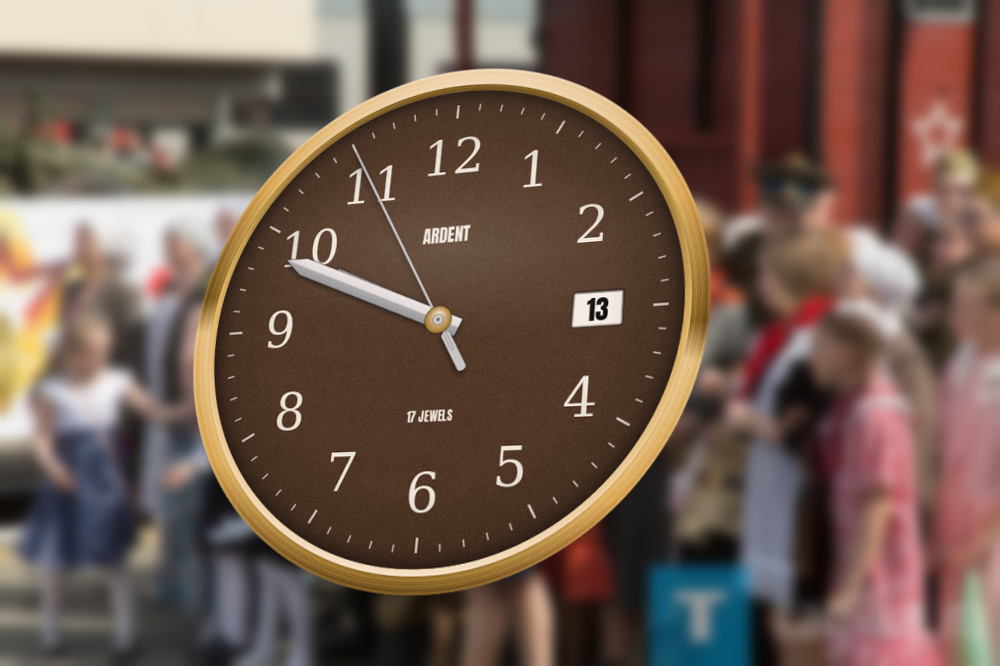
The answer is 9 h 48 min 55 s
